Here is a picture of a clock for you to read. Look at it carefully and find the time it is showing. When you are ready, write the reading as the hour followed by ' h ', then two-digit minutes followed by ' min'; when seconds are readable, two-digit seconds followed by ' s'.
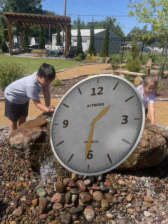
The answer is 1 h 31 min
